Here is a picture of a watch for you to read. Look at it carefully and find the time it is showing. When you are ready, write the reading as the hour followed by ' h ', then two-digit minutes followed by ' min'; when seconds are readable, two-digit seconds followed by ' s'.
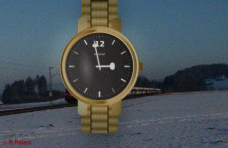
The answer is 2 h 58 min
